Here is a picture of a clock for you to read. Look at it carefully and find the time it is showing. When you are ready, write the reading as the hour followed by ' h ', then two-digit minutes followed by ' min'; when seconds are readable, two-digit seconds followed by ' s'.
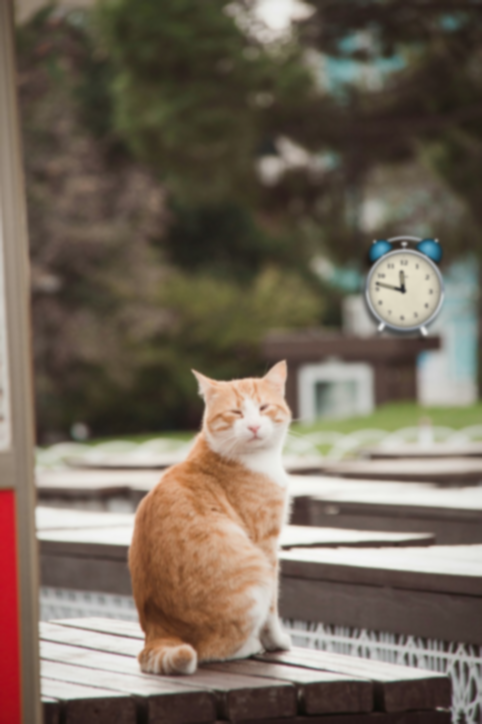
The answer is 11 h 47 min
